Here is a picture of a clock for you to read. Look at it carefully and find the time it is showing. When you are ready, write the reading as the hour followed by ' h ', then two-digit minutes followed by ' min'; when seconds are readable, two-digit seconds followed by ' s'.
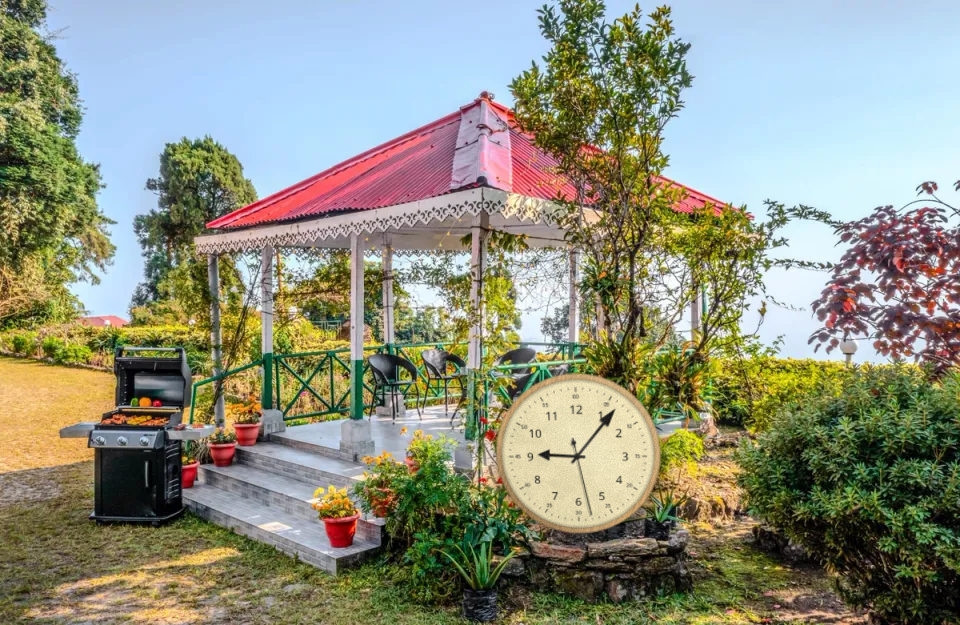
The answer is 9 h 06 min 28 s
